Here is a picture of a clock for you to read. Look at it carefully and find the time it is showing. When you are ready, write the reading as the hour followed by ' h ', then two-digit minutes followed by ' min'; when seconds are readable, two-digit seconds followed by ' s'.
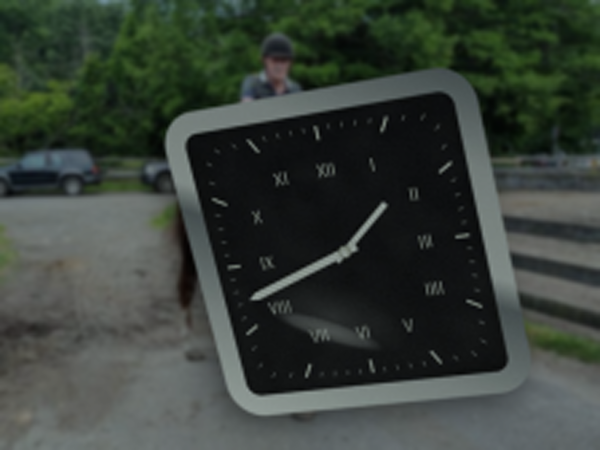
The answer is 1 h 42 min
